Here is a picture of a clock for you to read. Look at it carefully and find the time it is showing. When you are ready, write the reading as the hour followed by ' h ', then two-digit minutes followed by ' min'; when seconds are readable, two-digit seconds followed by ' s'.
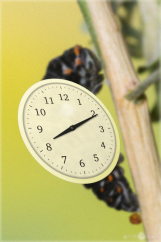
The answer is 8 h 11 min
